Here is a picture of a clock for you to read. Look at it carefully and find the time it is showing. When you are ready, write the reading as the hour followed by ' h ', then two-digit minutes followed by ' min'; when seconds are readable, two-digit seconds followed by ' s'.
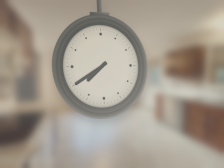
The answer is 7 h 40 min
